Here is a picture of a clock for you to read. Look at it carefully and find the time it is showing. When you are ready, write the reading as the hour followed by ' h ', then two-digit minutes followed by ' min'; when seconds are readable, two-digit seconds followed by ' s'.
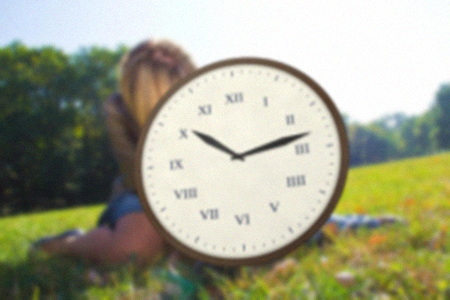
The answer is 10 h 13 min
